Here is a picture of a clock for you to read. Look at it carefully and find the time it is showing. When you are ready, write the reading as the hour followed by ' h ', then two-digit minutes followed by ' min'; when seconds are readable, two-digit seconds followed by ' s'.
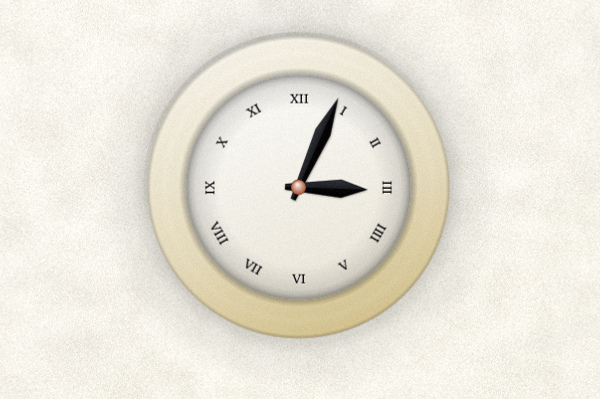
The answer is 3 h 04 min
